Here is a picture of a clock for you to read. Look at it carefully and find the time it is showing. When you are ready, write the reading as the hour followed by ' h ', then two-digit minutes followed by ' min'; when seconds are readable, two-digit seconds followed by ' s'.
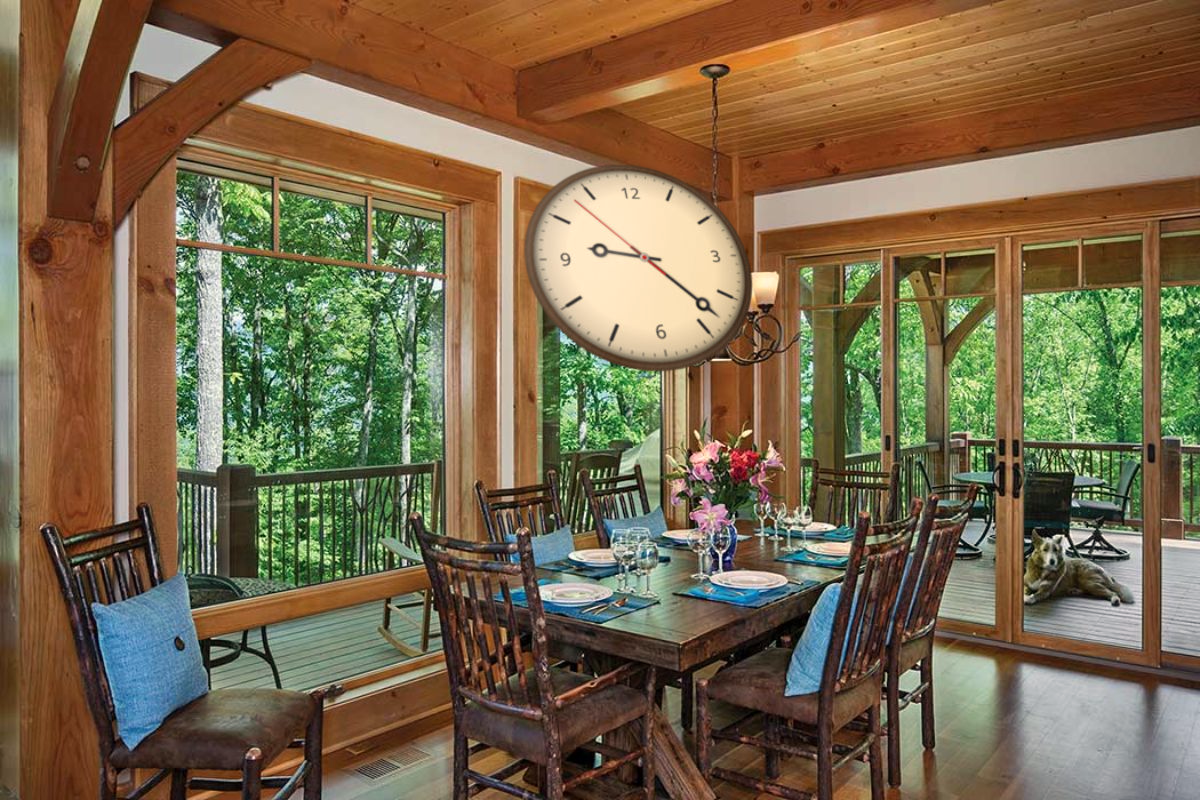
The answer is 9 h 22 min 53 s
